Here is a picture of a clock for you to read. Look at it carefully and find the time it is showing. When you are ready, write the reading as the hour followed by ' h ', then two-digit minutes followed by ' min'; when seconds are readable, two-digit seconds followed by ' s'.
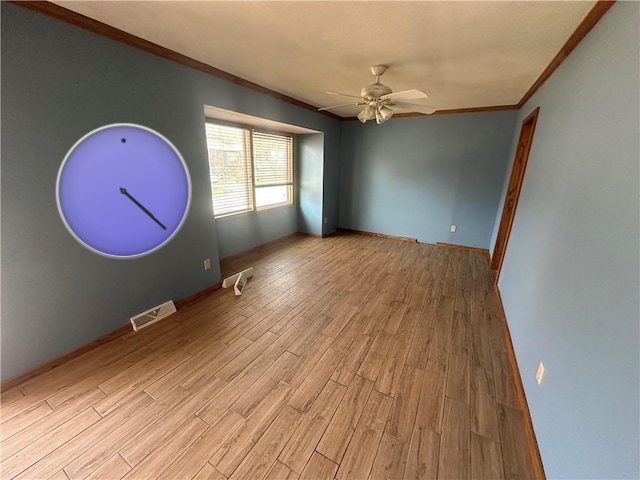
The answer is 4 h 22 min
